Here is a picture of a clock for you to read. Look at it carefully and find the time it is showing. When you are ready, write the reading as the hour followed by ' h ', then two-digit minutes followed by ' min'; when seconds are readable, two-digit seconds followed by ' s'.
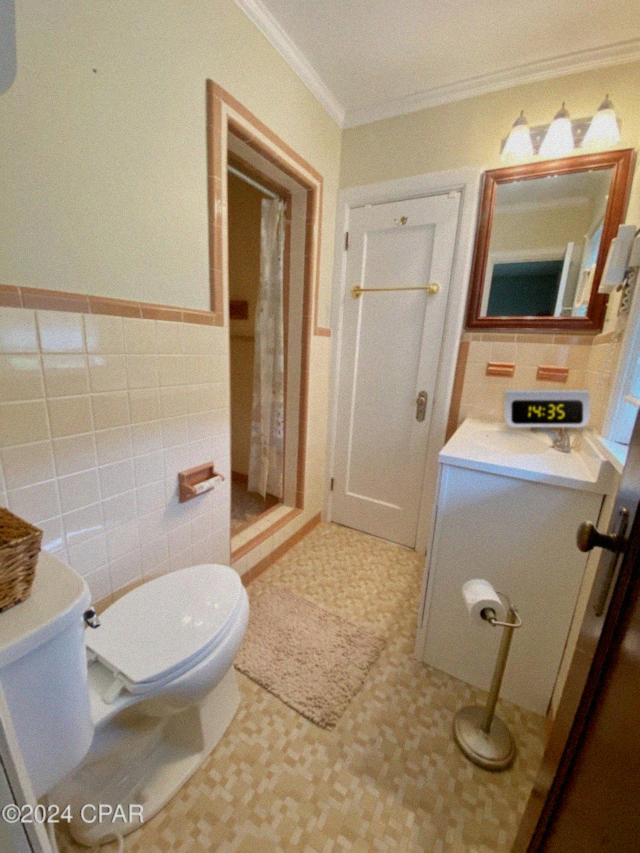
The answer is 14 h 35 min
